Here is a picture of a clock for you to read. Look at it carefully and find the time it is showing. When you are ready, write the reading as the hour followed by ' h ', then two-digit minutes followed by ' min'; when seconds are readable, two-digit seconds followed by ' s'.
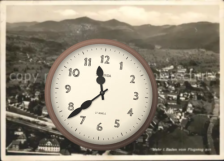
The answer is 11 h 38 min
